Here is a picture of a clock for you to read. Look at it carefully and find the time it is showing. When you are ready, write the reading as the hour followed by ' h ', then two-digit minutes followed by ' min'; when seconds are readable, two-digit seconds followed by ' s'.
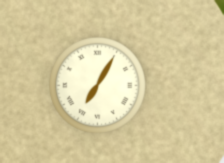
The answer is 7 h 05 min
